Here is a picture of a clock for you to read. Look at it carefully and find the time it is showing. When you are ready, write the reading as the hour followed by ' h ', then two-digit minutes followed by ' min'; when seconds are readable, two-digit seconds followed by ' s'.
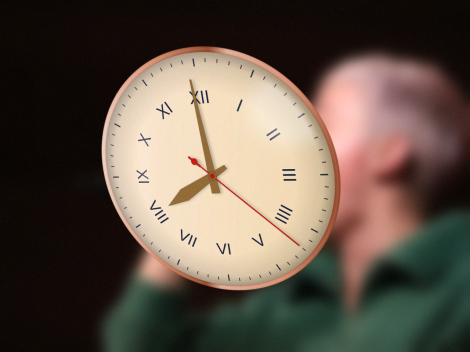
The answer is 7 h 59 min 22 s
